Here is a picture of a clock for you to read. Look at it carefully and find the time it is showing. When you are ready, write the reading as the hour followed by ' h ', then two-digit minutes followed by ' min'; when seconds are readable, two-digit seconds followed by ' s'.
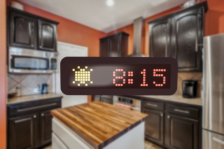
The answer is 8 h 15 min
